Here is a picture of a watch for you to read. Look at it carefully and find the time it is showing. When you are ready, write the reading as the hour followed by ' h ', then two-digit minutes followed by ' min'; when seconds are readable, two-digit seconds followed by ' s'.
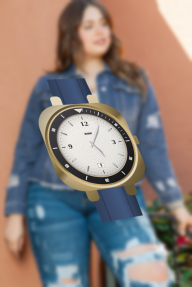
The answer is 5 h 06 min
